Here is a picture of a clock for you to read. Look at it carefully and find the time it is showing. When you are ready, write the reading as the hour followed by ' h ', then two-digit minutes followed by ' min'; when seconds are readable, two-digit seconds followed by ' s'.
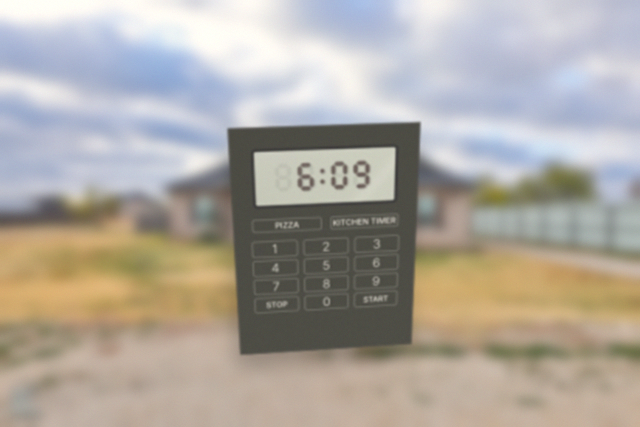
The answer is 6 h 09 min
